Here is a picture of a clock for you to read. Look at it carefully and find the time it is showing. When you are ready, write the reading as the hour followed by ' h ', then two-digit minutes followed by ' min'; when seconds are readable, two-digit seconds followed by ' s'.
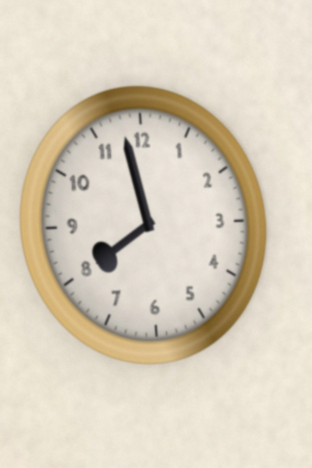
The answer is 7 h 58 min
